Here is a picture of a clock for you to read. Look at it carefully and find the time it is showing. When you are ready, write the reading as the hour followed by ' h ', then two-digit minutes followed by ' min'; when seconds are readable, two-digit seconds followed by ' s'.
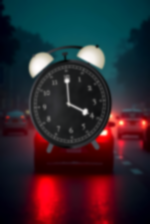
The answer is 4 h 00 min
